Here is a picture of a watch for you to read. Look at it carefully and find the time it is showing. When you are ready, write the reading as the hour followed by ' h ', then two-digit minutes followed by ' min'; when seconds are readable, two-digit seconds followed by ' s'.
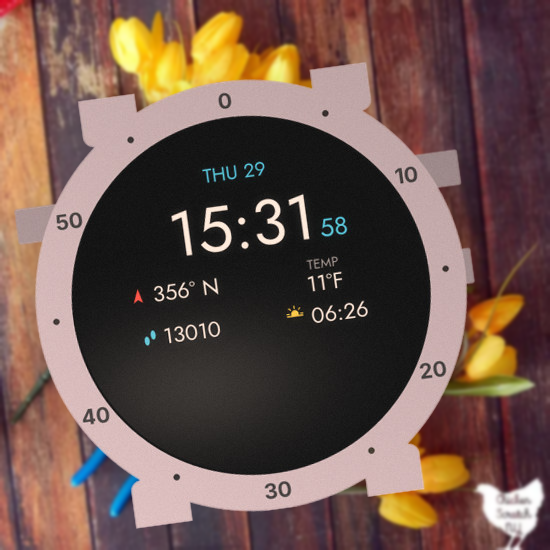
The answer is 15 h 31 min 58 s
